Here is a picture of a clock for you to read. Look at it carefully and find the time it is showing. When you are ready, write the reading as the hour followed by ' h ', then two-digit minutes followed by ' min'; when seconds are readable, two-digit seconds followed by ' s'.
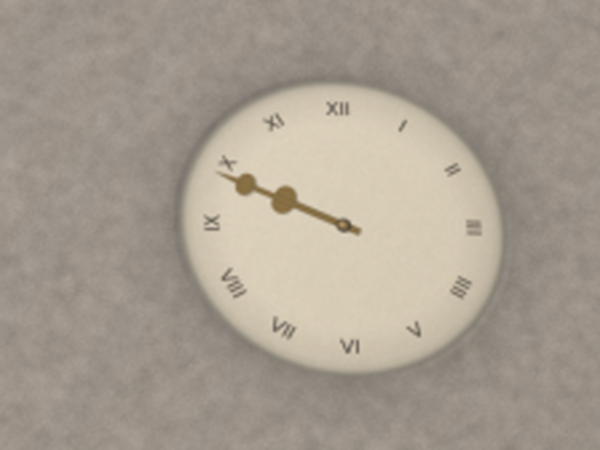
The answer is 9 h 49 min
